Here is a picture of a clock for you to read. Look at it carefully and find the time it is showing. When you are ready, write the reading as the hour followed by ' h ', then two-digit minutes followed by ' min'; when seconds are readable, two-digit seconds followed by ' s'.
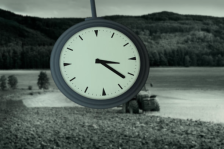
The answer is 3 h 22 min
